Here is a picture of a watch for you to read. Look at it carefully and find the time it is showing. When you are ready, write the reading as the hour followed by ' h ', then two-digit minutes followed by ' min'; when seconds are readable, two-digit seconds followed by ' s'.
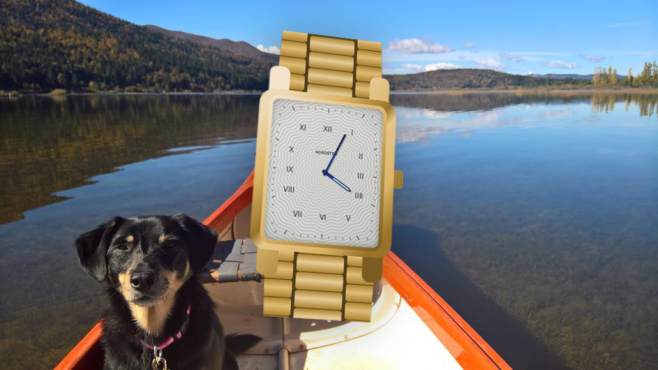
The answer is 4 h 04 min
